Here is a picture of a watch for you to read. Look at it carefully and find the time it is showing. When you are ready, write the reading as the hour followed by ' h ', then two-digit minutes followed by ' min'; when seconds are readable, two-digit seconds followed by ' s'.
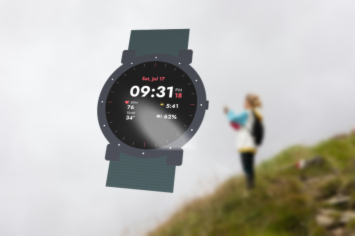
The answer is 9 h 31 min
